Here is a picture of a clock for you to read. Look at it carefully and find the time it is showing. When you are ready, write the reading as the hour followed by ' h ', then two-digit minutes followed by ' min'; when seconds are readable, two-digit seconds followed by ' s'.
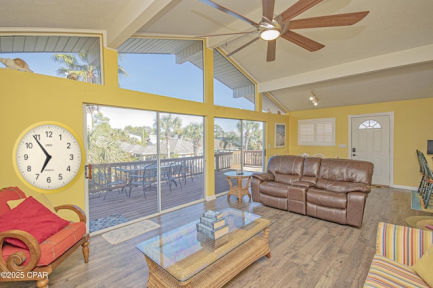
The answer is 6 h 54 min
